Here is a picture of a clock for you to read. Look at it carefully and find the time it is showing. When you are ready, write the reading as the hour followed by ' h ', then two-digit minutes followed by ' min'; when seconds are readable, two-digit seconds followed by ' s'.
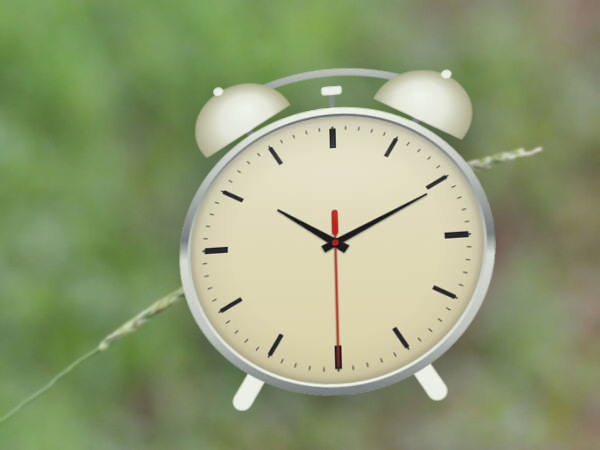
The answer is 10 h 10 min 30 s
